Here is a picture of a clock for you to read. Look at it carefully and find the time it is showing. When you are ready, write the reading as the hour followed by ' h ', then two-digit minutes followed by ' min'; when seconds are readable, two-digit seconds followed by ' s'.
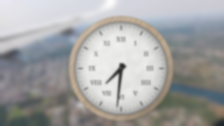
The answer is 7 h 31 min
